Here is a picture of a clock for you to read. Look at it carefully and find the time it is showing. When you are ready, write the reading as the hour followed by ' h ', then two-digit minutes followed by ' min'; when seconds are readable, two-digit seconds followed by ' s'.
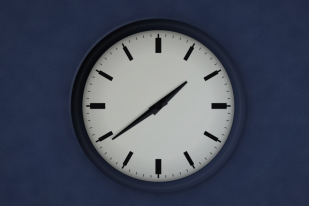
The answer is 1 h 39 min
